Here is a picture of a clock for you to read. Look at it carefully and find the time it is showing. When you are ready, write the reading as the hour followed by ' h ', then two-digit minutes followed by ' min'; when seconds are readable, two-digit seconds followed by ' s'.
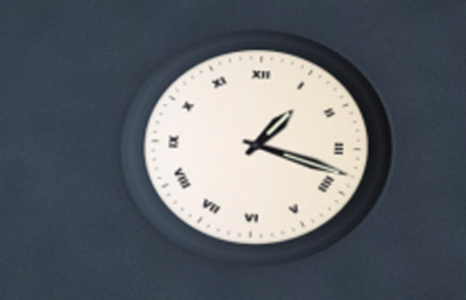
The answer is 1 h 18 min
